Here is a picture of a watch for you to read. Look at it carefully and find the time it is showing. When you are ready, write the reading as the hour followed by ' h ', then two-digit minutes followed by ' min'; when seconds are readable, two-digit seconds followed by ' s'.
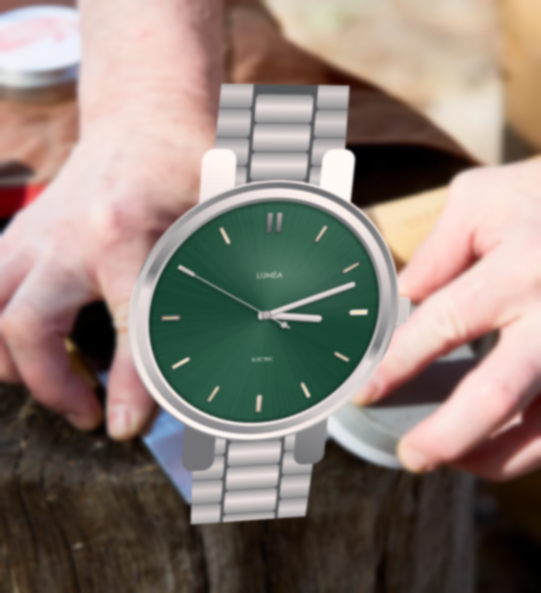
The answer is 3 h 11 min 50 s
